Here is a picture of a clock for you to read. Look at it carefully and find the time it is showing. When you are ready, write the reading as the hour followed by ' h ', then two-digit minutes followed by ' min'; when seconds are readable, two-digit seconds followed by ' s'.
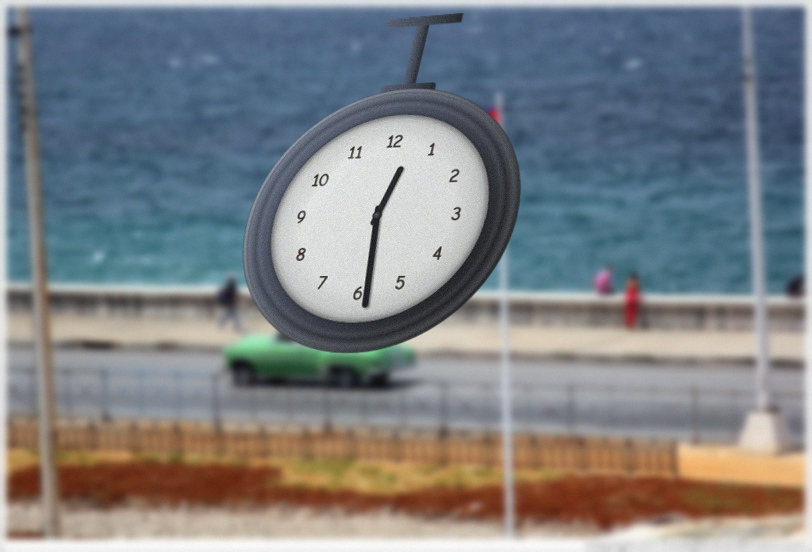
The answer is 12 h 29 min
